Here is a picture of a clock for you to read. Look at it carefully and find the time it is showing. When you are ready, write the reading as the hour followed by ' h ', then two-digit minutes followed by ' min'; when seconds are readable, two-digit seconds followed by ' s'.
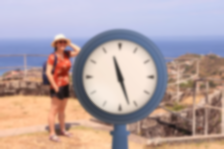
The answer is 11 h 27 min
